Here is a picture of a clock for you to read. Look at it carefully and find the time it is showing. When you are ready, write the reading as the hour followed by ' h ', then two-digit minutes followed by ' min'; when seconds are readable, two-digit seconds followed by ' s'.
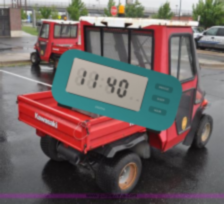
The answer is 11 h 40 min
